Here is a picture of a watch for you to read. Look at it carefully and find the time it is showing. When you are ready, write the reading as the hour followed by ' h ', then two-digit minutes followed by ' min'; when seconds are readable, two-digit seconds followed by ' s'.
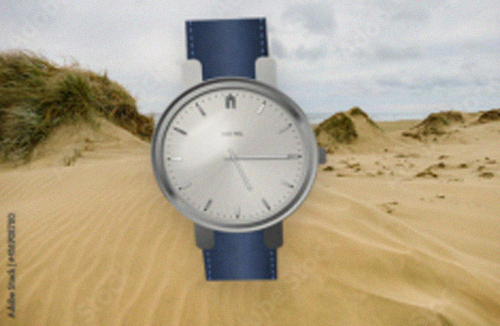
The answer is 5 h 15 min
